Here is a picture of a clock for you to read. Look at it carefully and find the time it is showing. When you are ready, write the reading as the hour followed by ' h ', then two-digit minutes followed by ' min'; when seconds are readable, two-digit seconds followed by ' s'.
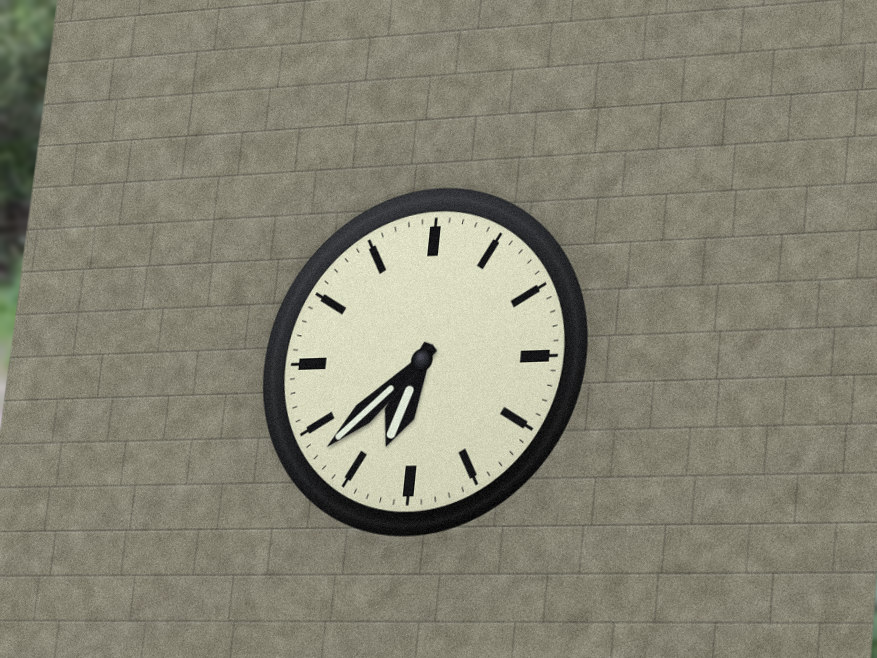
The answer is 6 h 38 min
